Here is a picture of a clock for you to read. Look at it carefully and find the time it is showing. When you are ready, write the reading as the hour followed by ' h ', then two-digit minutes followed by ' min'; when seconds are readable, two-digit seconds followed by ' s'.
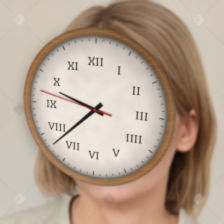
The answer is 9 h 37 min 47 s
